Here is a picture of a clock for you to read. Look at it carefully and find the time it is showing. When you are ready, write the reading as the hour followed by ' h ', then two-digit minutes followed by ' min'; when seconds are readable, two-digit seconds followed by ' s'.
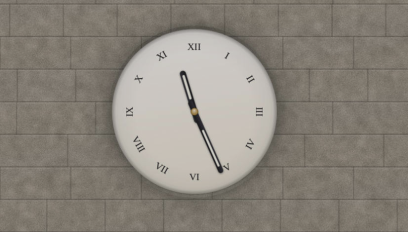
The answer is 11 h 26 min
